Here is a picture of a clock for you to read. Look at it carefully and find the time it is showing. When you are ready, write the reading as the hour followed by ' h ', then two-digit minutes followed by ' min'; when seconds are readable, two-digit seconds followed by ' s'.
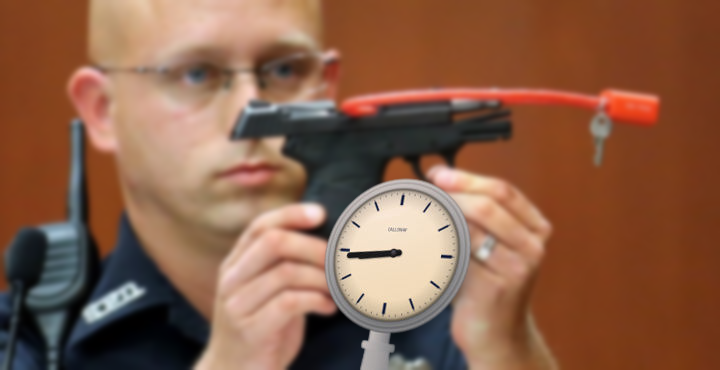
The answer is 8 h 44 min
